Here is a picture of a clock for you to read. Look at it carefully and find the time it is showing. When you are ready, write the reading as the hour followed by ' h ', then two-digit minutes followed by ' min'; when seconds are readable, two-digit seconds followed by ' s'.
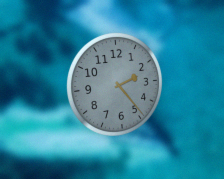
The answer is 2 h 24 min
